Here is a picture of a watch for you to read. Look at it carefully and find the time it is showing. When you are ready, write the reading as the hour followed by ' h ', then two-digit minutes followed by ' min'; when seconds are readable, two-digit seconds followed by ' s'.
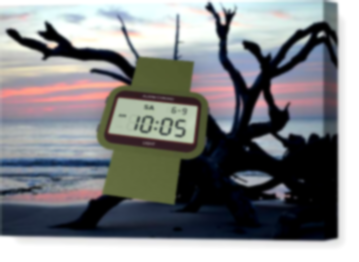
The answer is 10 h 05 min
